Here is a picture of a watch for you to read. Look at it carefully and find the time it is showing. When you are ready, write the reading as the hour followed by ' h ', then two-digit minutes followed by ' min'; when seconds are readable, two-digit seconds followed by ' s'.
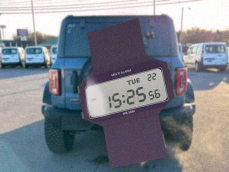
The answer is 15 h 25 min 56 s
